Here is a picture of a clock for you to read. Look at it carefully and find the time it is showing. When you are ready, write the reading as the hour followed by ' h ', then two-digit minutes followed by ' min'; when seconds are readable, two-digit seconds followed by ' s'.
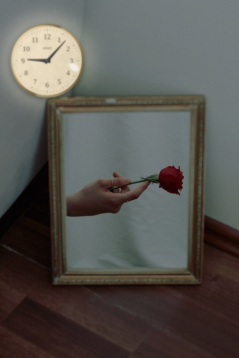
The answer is 9 h 07 min
